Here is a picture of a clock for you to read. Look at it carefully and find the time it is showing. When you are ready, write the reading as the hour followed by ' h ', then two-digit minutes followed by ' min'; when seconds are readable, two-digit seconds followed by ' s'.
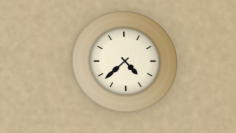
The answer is 4 h 38 min
